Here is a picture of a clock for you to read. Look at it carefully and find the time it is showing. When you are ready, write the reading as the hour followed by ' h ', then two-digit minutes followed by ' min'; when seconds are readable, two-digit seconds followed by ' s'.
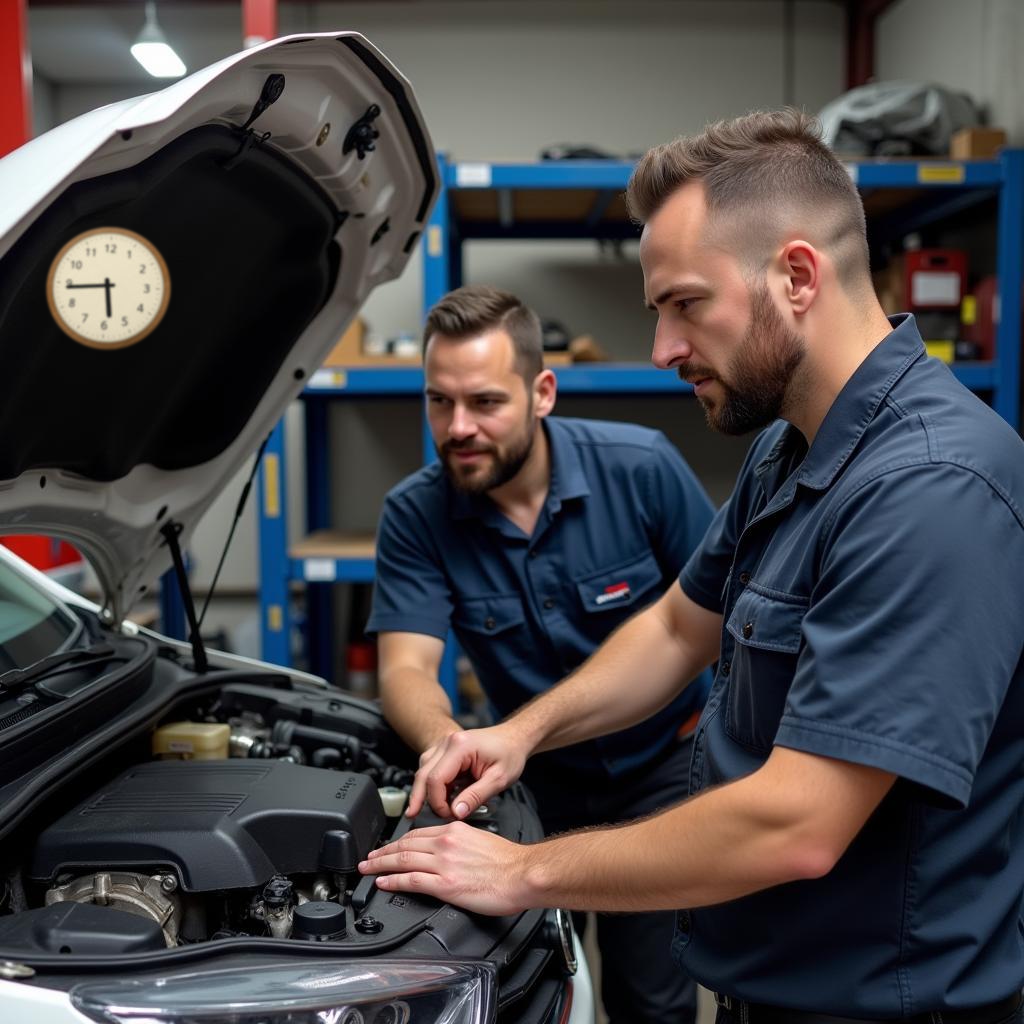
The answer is 5 h 44 min
